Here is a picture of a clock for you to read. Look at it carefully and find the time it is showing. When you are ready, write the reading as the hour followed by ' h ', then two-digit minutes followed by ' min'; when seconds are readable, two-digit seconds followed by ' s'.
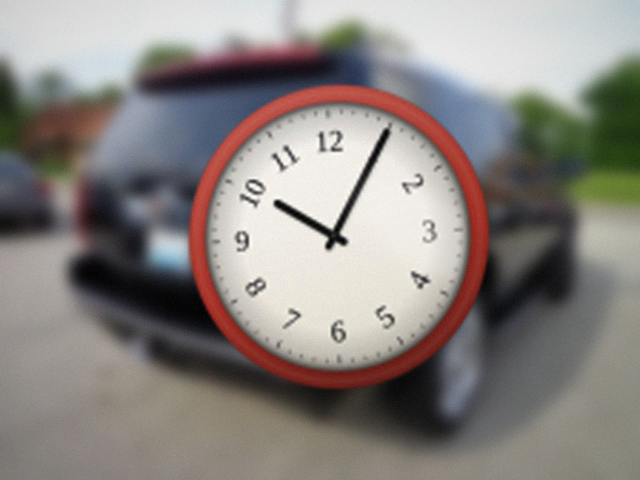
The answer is 10 h 05 min
